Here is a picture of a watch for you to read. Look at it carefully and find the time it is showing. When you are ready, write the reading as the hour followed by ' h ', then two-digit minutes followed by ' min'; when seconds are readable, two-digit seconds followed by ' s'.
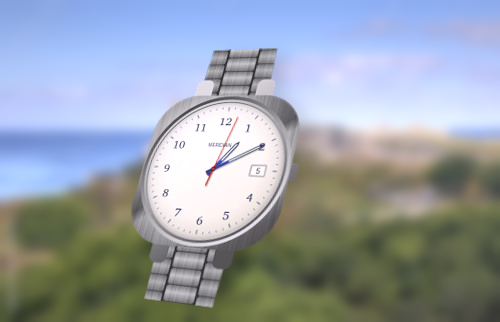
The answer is 1 h 10 min 02 s
